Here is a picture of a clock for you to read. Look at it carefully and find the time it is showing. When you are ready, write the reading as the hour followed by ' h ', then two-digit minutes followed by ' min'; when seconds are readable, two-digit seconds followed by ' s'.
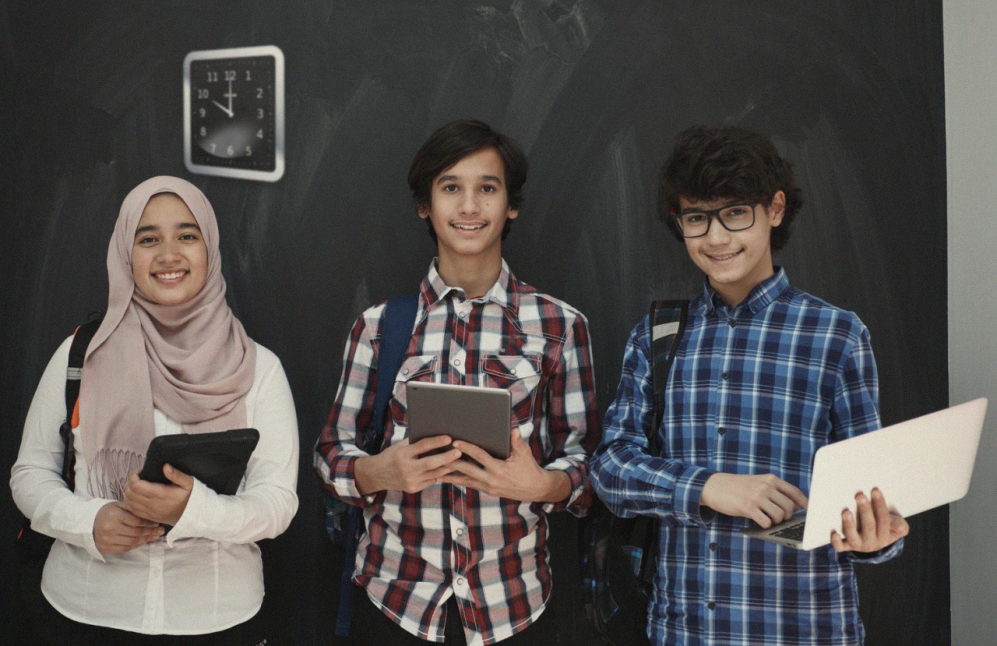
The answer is 10 h 00 min
